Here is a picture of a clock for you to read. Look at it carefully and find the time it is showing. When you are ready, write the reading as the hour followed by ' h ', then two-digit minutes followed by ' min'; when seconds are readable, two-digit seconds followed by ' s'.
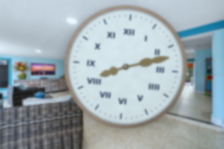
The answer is 8 h 12 min
